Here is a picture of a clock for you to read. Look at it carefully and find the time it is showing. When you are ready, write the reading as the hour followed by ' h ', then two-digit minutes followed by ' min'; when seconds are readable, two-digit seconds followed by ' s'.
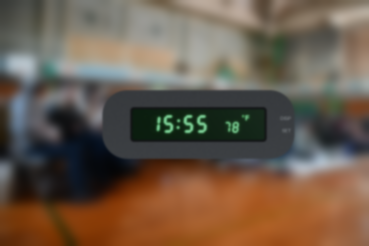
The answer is 15 h 55 min
